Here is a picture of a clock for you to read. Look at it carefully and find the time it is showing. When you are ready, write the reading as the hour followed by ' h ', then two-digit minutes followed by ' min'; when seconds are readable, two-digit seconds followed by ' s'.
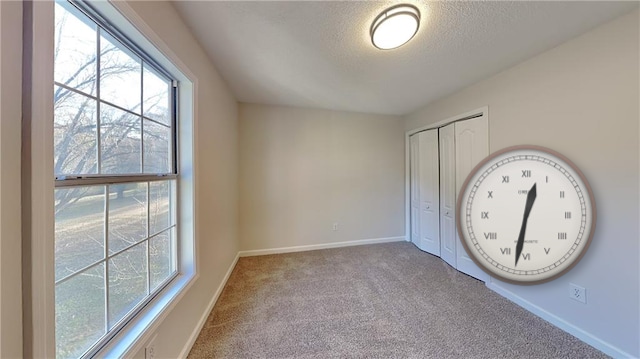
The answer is 12 h 32 min
